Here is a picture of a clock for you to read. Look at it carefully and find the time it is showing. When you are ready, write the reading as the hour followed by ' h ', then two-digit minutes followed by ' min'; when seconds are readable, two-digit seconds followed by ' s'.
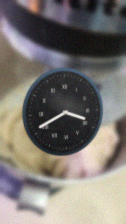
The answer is 3 h 41 min
